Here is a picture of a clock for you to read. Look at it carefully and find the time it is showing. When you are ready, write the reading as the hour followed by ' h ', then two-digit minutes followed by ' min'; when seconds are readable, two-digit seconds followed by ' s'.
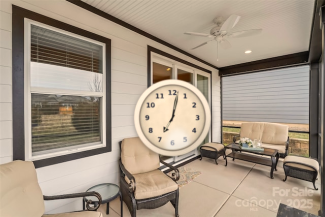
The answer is 7 h 02 min
